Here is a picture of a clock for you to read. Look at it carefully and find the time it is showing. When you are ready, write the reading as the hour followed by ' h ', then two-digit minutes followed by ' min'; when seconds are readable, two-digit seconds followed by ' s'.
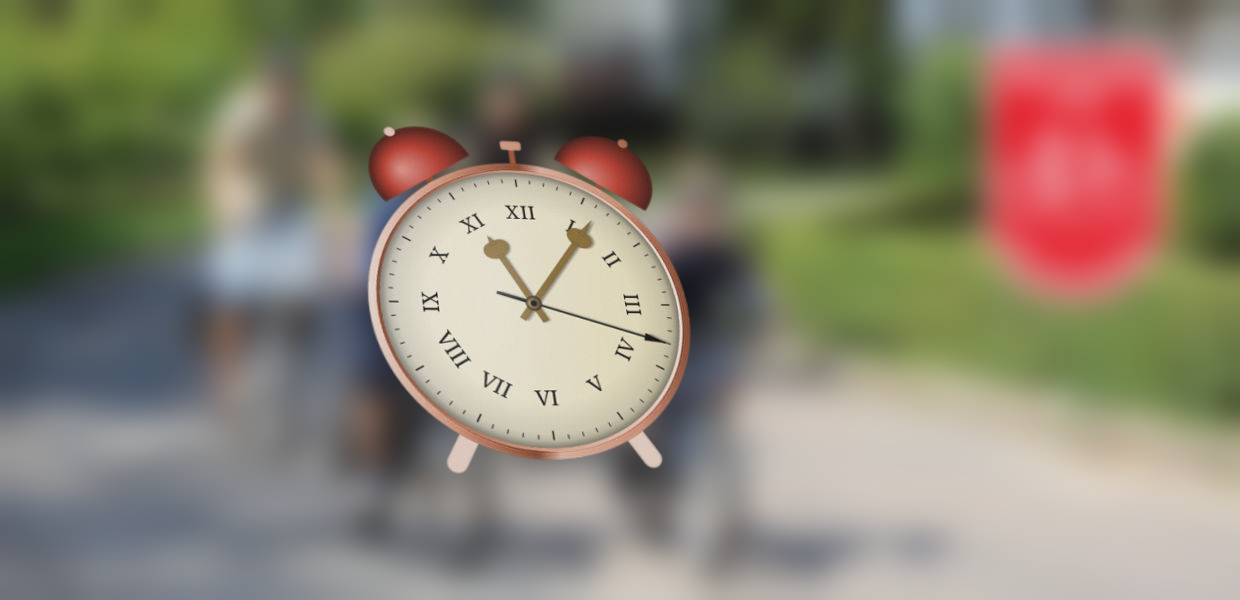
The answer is 11 h 06 min 18 s
